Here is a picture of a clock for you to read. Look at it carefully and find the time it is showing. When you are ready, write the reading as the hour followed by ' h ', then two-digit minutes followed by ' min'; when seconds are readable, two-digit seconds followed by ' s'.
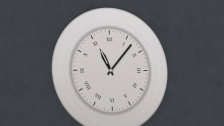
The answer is 11 h 07 min
